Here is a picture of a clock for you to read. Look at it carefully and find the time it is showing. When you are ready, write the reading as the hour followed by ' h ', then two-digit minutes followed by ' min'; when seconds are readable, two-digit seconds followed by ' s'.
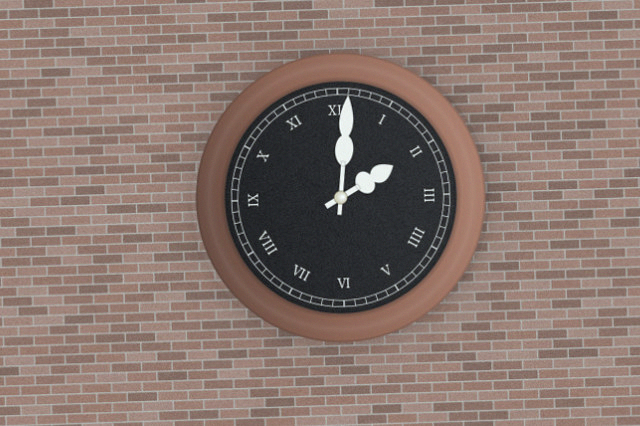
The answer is 2 h 01 min
